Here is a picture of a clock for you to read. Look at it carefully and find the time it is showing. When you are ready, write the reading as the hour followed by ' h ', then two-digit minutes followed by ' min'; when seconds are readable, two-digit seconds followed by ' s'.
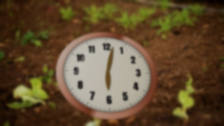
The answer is 6 h 02 min
